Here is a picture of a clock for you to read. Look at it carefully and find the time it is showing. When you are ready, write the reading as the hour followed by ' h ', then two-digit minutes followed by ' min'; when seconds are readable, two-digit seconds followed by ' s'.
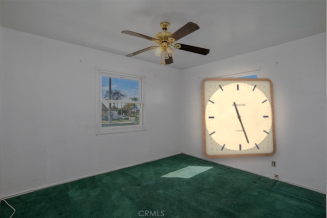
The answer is 11 h 27 min
